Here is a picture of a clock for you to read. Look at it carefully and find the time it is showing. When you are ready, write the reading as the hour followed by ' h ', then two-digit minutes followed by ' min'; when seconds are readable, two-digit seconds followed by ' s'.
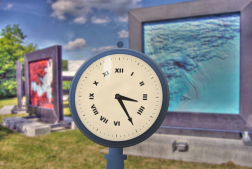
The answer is 3 h 25 min
